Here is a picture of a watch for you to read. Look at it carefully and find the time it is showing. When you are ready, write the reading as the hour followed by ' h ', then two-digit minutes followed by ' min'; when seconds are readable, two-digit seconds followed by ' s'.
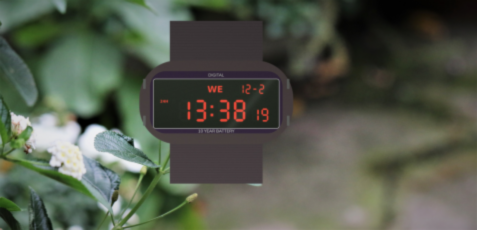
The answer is 13 h 38 min 19 s
